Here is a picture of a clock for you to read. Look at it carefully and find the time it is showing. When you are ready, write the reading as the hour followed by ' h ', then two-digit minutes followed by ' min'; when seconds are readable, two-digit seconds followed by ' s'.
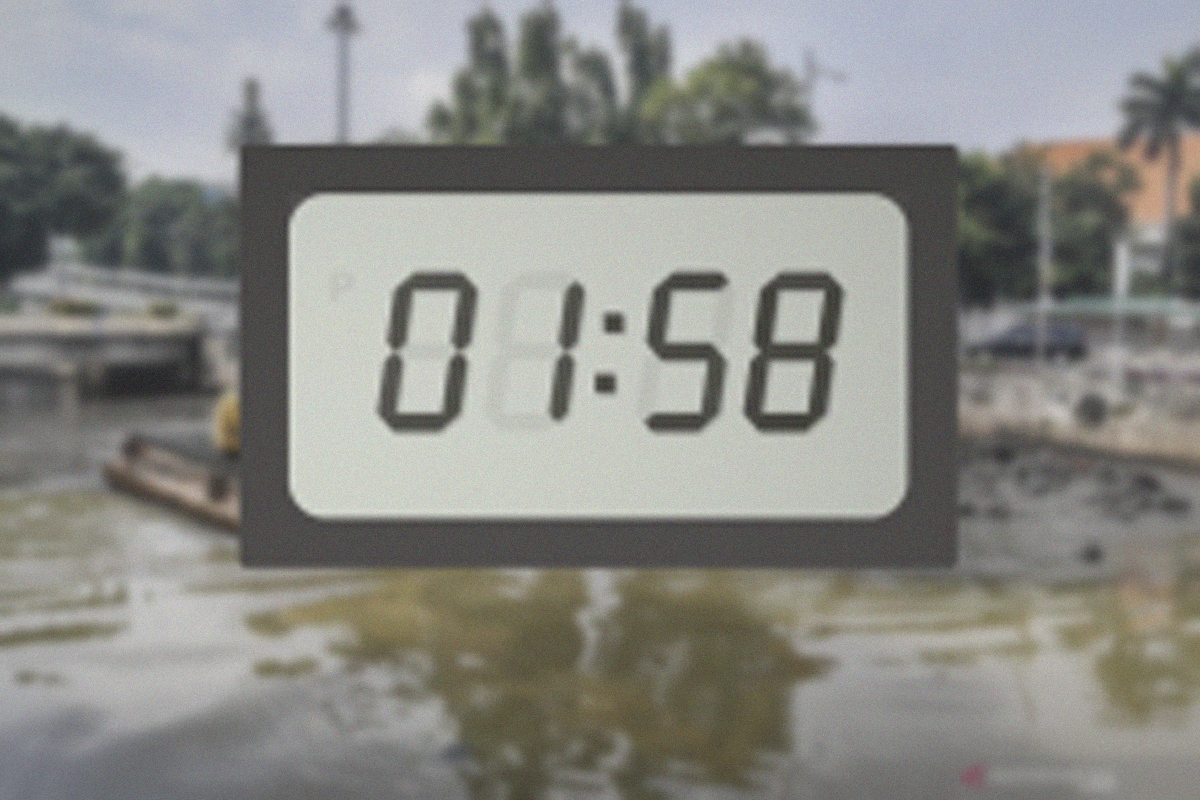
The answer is 1 h 58 min
